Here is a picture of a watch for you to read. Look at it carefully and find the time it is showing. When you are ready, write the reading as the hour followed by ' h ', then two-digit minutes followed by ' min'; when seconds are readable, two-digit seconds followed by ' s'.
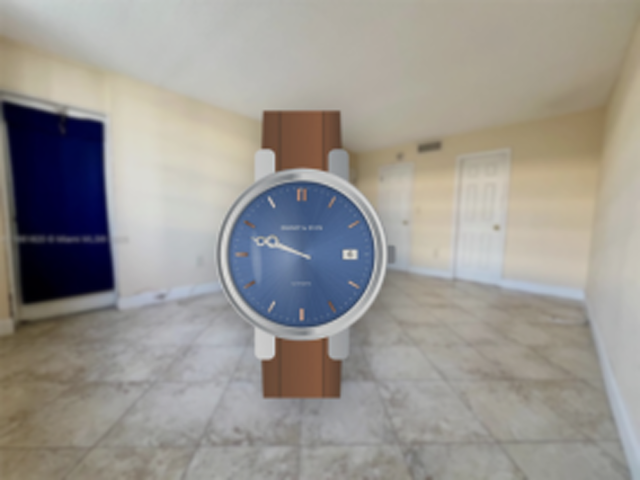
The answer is 9 h 48 min
